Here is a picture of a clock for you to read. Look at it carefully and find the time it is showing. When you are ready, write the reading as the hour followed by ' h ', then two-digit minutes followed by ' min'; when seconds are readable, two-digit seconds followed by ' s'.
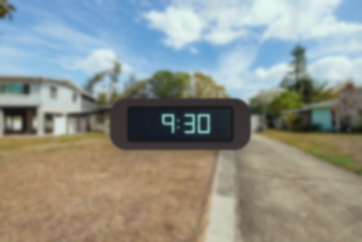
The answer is 9 h 30 min
